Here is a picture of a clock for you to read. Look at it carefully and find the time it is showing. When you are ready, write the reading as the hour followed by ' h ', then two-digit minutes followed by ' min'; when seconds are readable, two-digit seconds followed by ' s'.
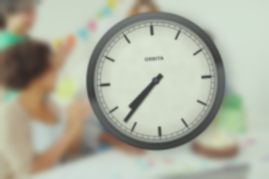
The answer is 7 h 37 min
